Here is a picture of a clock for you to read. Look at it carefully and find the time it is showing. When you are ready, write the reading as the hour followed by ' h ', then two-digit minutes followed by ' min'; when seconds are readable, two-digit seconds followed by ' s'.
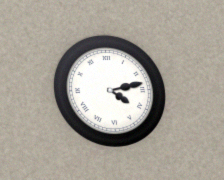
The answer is 4 h 13 min
